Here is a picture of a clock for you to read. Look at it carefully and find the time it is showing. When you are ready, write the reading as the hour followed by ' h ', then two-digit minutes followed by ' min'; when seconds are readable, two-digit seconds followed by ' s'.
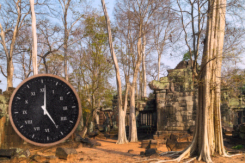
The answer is 5 h 01 min
